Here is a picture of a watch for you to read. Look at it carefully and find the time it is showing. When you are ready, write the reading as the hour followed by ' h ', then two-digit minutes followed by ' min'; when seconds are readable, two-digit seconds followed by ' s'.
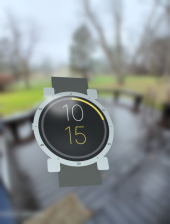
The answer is 10 h 15 min
